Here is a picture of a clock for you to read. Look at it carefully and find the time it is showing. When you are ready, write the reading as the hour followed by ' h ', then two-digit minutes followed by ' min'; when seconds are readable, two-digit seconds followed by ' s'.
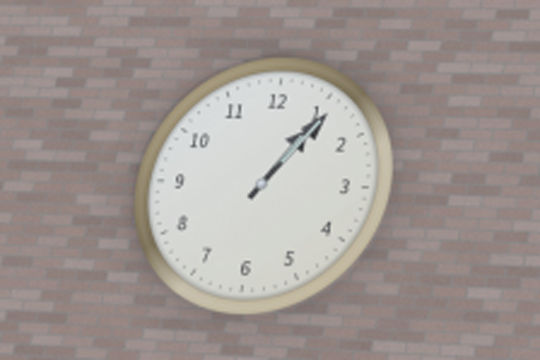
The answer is 1 h 06 min
